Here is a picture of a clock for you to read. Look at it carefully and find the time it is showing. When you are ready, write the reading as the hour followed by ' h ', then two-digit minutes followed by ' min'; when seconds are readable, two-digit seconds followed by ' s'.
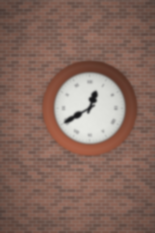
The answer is 12 h 40 min
